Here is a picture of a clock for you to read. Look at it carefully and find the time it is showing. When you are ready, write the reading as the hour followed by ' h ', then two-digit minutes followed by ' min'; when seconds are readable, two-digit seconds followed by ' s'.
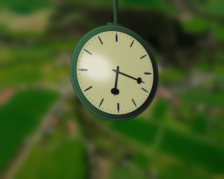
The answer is 6 h 18 min
